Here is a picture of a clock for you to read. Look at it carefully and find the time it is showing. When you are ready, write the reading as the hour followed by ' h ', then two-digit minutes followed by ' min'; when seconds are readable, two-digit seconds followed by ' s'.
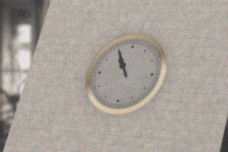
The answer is 10 h 55 min
